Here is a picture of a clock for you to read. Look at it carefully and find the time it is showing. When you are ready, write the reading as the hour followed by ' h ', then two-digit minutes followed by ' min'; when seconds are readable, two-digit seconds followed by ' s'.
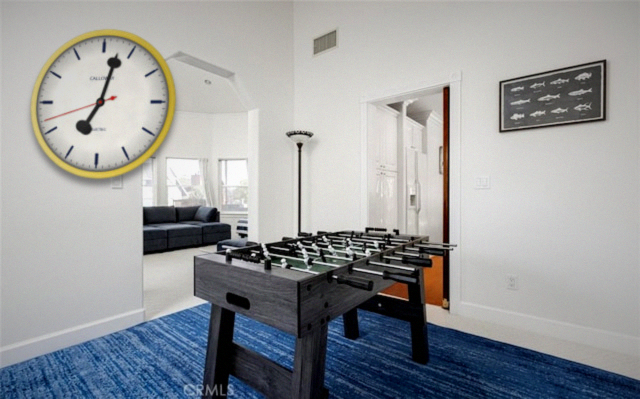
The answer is 7 h 02 min 42 s
